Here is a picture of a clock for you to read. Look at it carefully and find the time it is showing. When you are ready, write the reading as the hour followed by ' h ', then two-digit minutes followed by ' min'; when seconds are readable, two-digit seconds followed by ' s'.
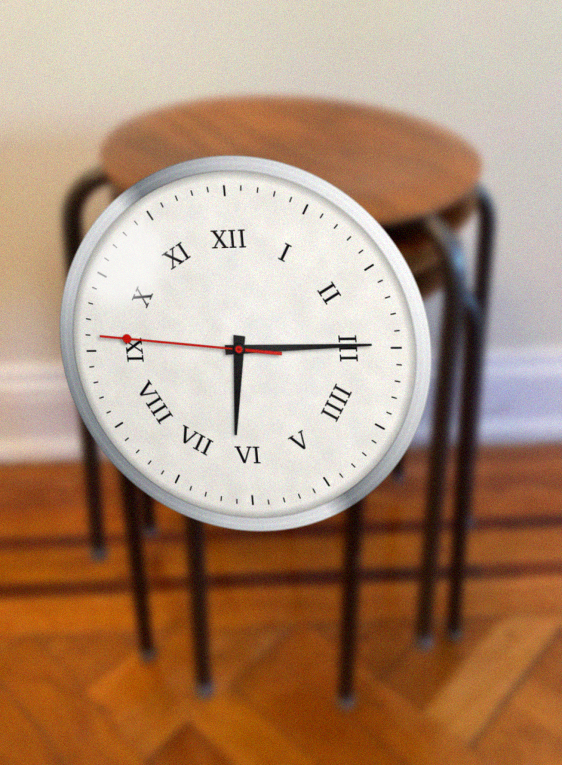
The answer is 6 h 14 min 46 s
